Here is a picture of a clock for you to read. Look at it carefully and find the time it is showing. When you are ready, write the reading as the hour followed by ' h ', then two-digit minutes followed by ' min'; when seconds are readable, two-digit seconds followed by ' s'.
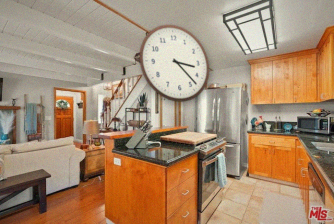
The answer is 3 h 23 min
